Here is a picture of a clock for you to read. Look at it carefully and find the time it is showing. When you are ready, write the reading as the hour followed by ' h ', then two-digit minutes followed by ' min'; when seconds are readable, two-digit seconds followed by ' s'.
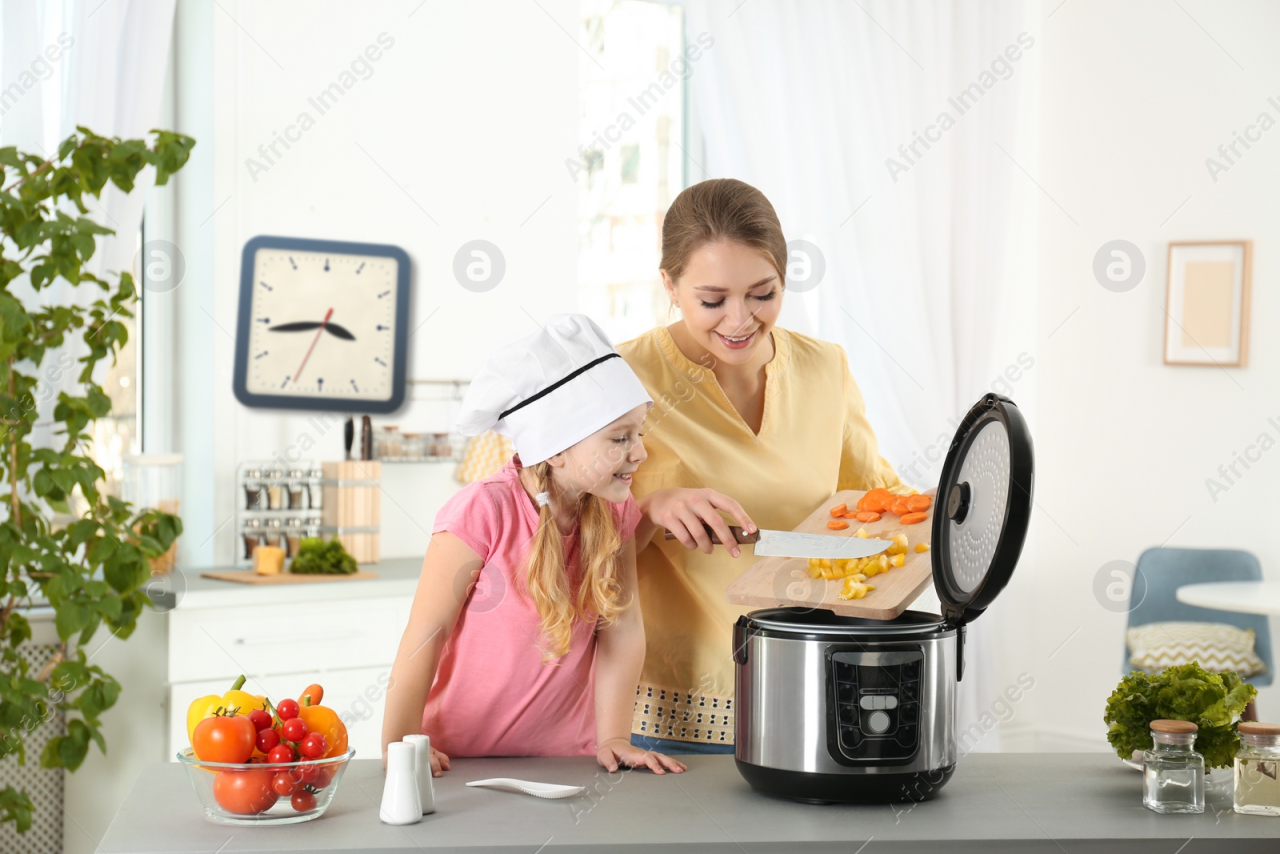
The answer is 3 h 43 min 34 s
